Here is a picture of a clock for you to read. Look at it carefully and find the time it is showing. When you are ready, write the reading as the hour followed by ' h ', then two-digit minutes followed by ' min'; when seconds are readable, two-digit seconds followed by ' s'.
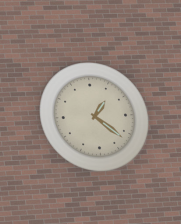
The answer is 1 h 22 min
